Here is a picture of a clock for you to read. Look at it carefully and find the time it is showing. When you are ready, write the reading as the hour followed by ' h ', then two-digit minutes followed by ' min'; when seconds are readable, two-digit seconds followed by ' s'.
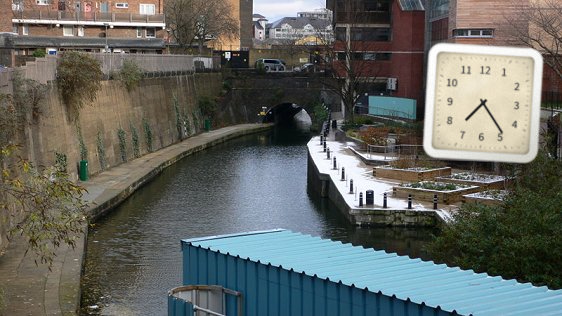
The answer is 7 h 24 min
